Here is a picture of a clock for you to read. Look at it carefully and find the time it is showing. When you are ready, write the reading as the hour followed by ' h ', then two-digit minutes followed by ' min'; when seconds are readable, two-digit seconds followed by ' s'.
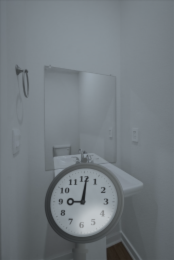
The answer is 9 h 01 min
